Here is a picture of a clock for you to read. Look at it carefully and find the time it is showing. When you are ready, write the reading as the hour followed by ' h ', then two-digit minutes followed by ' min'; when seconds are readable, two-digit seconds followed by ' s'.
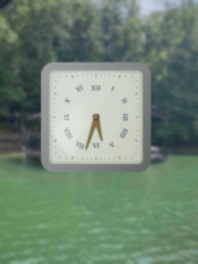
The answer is 5 h 33 min
